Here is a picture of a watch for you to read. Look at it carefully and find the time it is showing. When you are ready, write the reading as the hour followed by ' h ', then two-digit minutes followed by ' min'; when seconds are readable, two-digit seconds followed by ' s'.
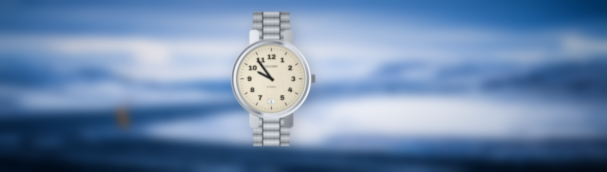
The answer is 9 h 54 min
